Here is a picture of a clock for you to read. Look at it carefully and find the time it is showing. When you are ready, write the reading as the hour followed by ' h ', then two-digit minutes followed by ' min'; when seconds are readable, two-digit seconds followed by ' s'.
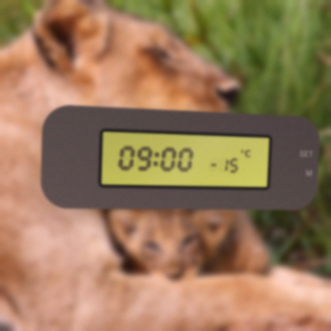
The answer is 9 h 00 min
